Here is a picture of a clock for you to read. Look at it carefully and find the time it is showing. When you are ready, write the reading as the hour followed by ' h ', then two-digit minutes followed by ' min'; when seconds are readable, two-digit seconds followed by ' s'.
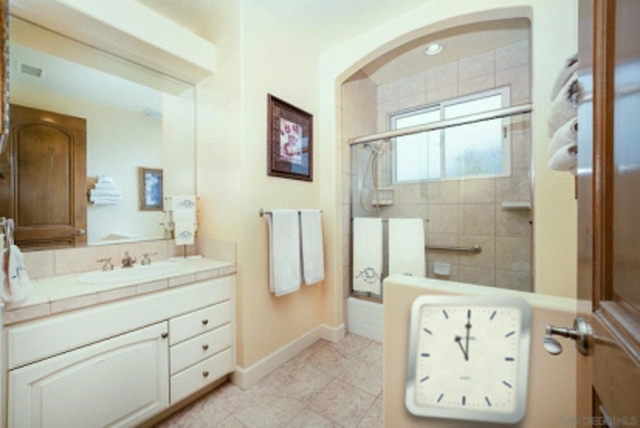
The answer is 11 h 00 min
